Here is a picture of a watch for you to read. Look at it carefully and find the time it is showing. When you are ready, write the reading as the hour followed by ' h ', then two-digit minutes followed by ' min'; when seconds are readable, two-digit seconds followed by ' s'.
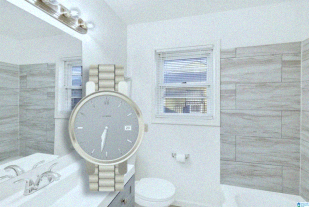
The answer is 6 h 32 min
